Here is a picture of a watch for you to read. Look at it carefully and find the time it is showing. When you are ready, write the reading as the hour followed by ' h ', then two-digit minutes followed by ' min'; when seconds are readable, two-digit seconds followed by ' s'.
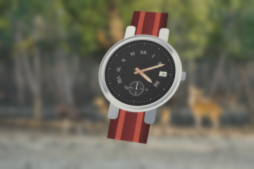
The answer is 4 h 11 min
